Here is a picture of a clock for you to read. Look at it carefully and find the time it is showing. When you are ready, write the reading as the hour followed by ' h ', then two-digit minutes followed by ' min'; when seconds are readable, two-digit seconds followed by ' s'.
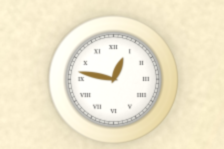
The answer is 12 h 47 min
